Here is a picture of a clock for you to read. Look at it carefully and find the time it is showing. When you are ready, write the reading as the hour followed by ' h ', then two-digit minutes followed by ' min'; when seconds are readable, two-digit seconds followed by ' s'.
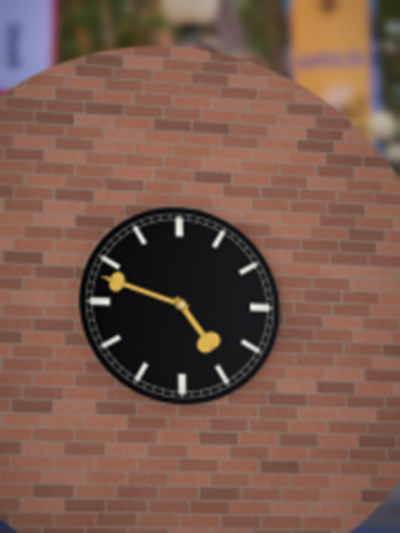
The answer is 4 h 48 min
